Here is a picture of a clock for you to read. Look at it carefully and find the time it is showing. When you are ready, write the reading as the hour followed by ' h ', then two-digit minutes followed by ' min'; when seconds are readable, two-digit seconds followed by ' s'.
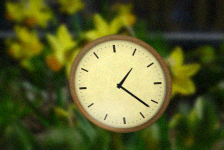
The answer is 1 h 22 min
